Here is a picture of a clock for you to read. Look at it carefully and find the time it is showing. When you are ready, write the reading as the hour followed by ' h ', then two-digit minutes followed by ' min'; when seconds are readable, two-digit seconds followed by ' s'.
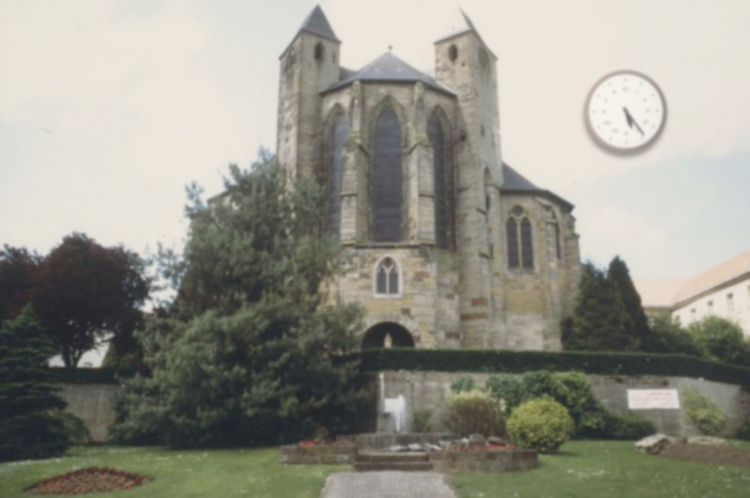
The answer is 5 h 24 min
